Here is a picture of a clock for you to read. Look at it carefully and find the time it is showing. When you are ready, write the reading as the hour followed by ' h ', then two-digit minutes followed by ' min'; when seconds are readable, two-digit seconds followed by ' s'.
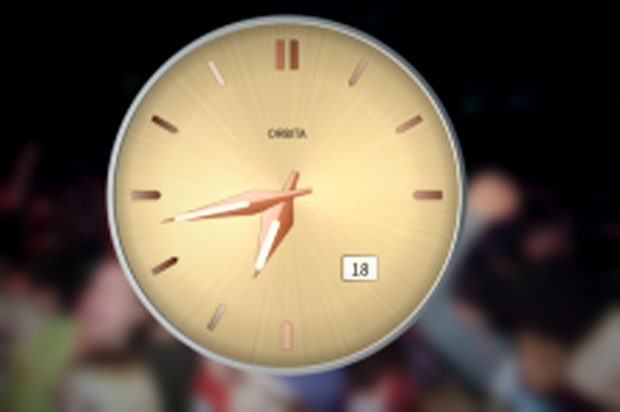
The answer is 6 h 43 min
